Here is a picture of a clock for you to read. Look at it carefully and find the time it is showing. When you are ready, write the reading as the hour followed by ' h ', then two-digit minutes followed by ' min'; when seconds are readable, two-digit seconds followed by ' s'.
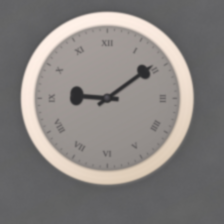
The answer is 9 h 09 min
